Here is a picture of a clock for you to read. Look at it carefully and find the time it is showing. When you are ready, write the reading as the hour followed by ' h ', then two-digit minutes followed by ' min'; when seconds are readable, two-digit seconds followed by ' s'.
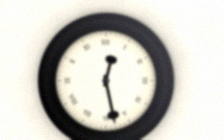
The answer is 12 h 28 min
